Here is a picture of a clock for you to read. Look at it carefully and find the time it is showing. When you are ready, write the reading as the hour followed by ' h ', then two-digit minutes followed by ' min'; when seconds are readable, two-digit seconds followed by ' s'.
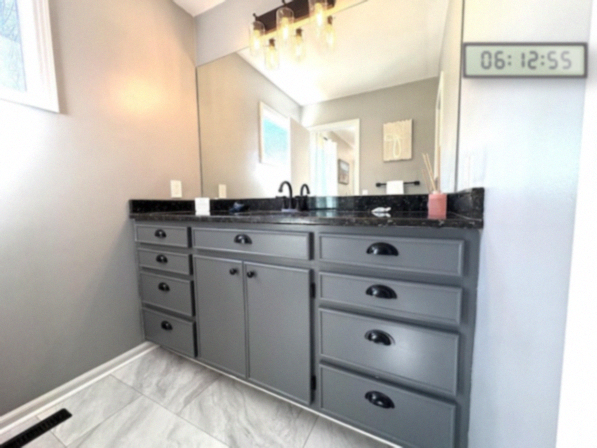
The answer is 6 h 12 min 55 s
